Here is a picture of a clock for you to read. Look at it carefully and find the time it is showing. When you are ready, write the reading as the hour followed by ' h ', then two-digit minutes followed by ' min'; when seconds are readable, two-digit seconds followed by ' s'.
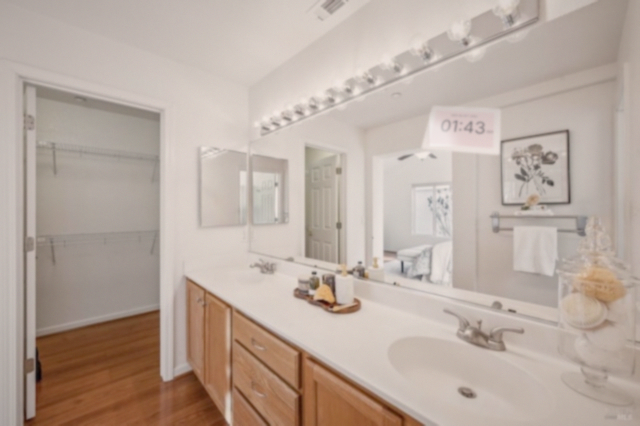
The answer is 1 h 43 min
